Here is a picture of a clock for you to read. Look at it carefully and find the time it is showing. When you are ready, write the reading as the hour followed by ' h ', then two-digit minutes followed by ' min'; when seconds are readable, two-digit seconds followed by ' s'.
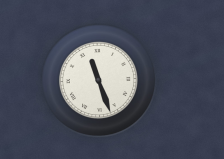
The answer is 11 h 27 min
